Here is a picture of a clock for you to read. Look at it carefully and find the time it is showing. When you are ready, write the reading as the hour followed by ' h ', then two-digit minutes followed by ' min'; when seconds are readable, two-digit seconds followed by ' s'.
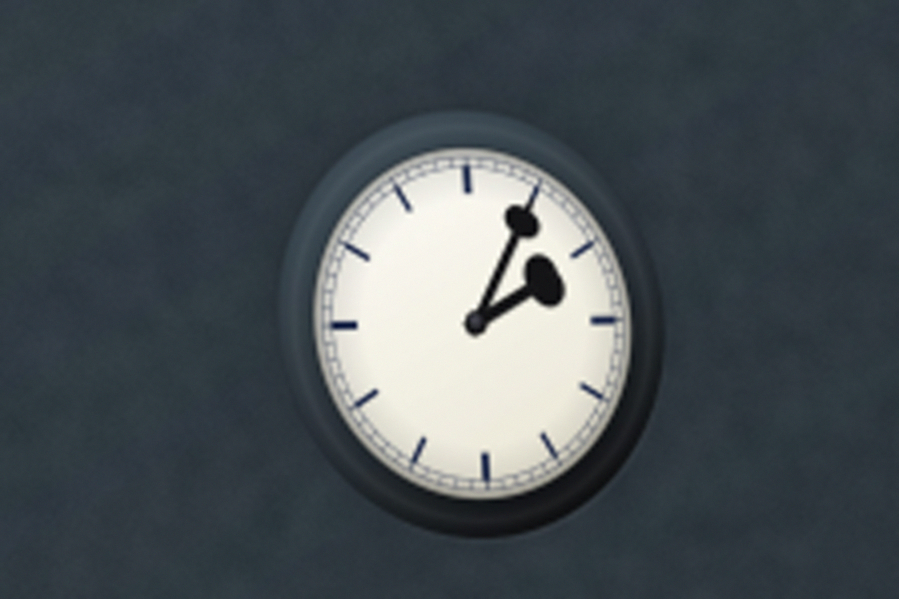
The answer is 2 h 05 min
